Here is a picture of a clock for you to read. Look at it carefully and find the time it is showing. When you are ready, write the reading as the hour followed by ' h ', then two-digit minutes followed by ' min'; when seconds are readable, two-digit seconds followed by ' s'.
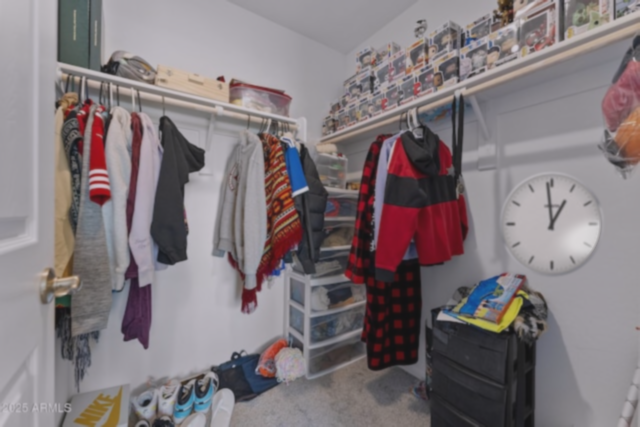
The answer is 12 h 59 min
